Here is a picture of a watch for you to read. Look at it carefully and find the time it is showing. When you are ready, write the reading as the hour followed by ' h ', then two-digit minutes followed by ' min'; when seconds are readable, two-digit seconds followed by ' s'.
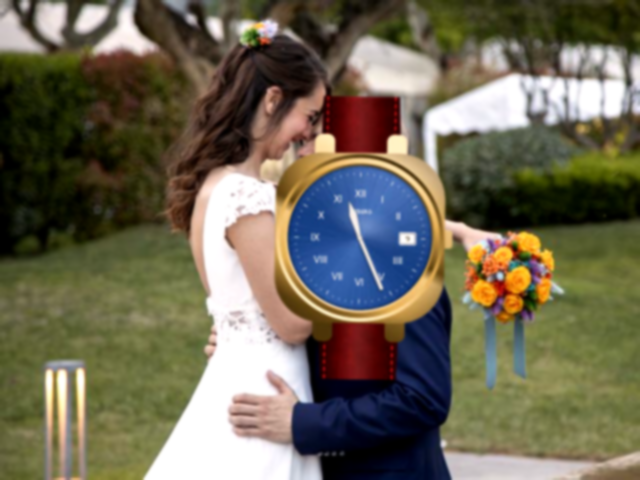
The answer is 11 h 26 min
